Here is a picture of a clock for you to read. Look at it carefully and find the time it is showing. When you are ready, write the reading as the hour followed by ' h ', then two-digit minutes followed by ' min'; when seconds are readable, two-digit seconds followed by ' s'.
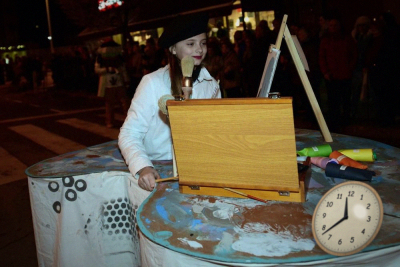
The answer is 11 h 38 min
